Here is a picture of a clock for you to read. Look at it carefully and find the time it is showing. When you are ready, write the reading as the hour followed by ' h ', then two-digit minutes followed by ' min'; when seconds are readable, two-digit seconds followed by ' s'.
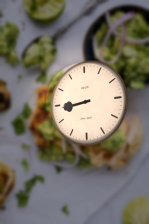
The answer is 8 h 44 min
